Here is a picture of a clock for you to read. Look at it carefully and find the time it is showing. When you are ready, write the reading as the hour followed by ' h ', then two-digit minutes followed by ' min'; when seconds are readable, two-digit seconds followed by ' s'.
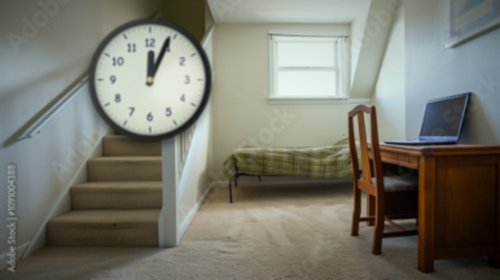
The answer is 12 h 04 min
